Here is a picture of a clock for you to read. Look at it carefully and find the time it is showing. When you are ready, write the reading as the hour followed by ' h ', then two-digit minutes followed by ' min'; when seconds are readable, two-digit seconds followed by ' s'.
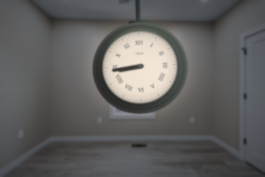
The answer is 8 h 44 min
